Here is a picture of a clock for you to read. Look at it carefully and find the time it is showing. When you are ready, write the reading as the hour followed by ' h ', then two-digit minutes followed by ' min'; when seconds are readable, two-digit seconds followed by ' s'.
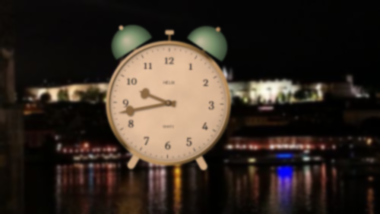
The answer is 9 h 43 min
